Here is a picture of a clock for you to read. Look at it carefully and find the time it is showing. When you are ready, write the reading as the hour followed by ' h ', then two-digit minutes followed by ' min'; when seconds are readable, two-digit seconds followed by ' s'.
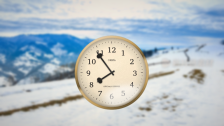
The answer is 7 h 54 min
